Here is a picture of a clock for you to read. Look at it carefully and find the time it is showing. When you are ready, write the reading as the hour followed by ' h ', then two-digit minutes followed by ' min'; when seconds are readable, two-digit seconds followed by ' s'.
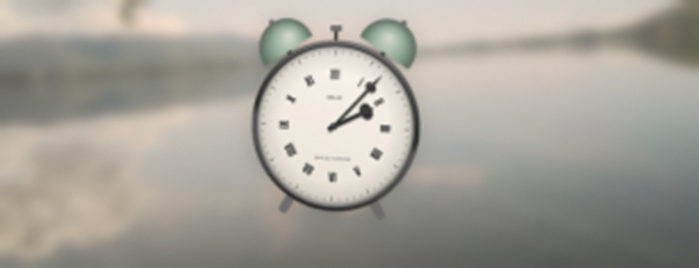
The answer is 2 h 07 min
